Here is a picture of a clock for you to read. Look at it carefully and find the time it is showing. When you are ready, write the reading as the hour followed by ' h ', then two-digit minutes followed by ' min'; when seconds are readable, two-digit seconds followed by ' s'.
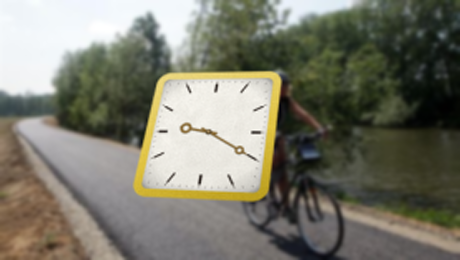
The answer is 9 h 20 min
